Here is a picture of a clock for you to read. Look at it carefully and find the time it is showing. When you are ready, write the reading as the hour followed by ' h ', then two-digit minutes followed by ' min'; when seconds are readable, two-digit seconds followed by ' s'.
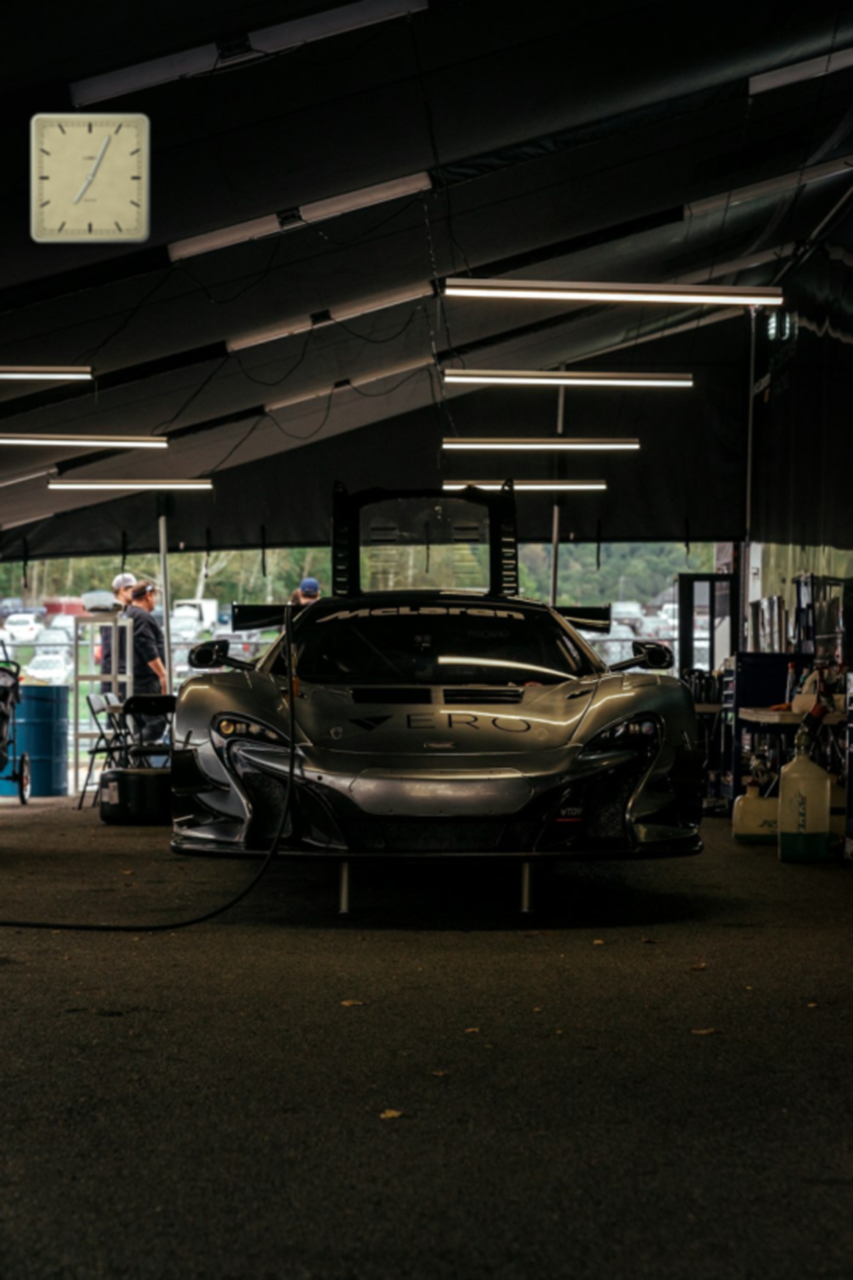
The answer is 7 h 04 min
